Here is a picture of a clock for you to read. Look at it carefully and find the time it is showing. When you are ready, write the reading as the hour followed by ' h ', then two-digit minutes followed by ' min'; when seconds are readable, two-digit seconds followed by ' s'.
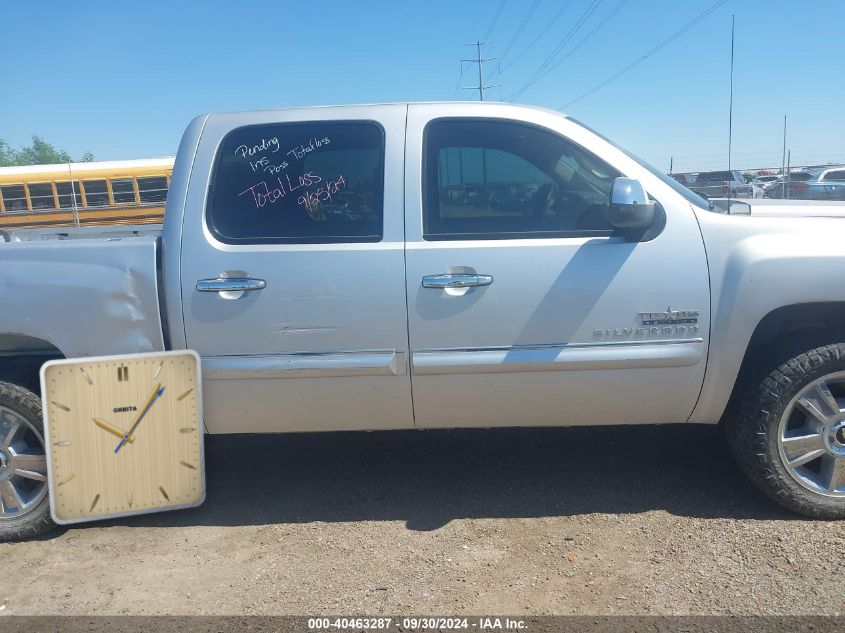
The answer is 10 h 06 min 07 s
